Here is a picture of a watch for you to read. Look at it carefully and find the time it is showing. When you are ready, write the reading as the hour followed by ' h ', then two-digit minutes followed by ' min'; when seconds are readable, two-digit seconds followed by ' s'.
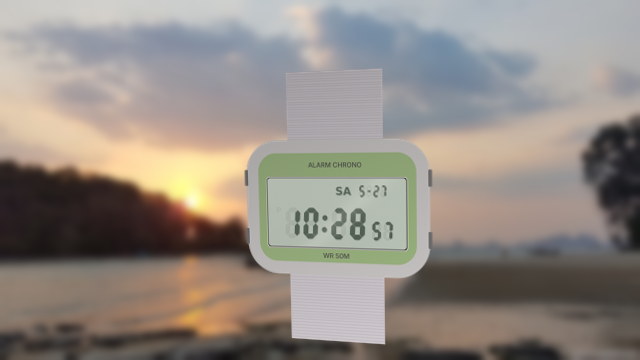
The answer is 10 h 28 min 57 s
